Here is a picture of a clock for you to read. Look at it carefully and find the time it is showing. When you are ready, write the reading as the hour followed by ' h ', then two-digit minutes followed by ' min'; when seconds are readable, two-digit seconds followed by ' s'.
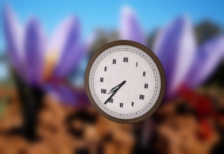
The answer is 7 h 36 min
